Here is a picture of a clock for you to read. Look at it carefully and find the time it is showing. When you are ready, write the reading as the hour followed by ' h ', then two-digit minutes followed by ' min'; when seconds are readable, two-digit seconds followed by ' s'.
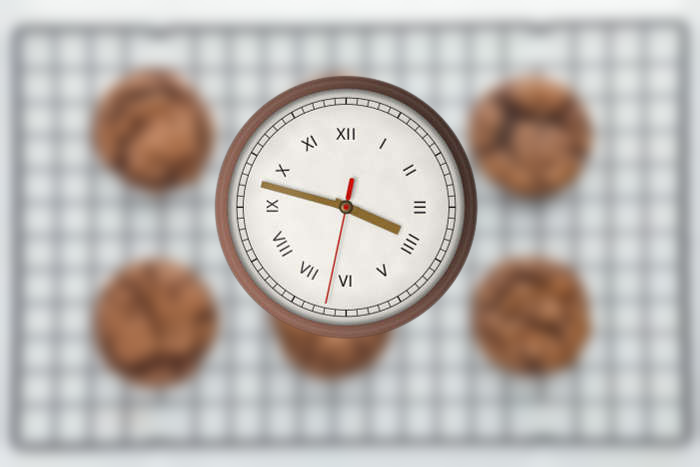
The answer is 3 h 47 min 32 s
